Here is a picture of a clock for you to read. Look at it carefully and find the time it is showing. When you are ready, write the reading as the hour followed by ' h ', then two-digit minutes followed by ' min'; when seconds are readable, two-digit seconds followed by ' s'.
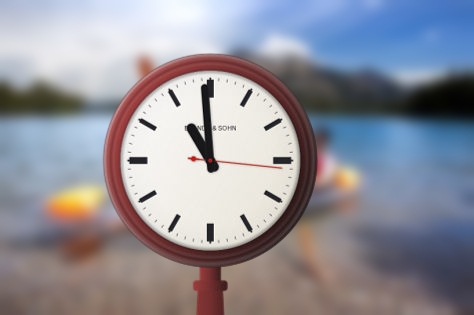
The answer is 10 h 59 min 16 s
